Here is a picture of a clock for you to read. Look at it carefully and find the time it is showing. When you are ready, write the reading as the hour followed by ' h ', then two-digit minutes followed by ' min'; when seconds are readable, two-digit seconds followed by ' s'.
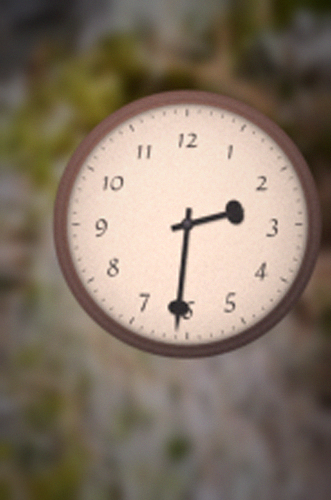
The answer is 2 h 31 min
